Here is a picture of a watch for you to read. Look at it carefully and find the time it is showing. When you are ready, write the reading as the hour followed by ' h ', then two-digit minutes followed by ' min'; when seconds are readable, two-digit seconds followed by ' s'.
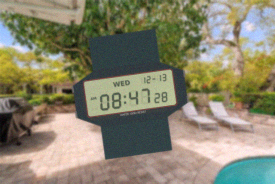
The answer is 8 h 47 min 28 s
